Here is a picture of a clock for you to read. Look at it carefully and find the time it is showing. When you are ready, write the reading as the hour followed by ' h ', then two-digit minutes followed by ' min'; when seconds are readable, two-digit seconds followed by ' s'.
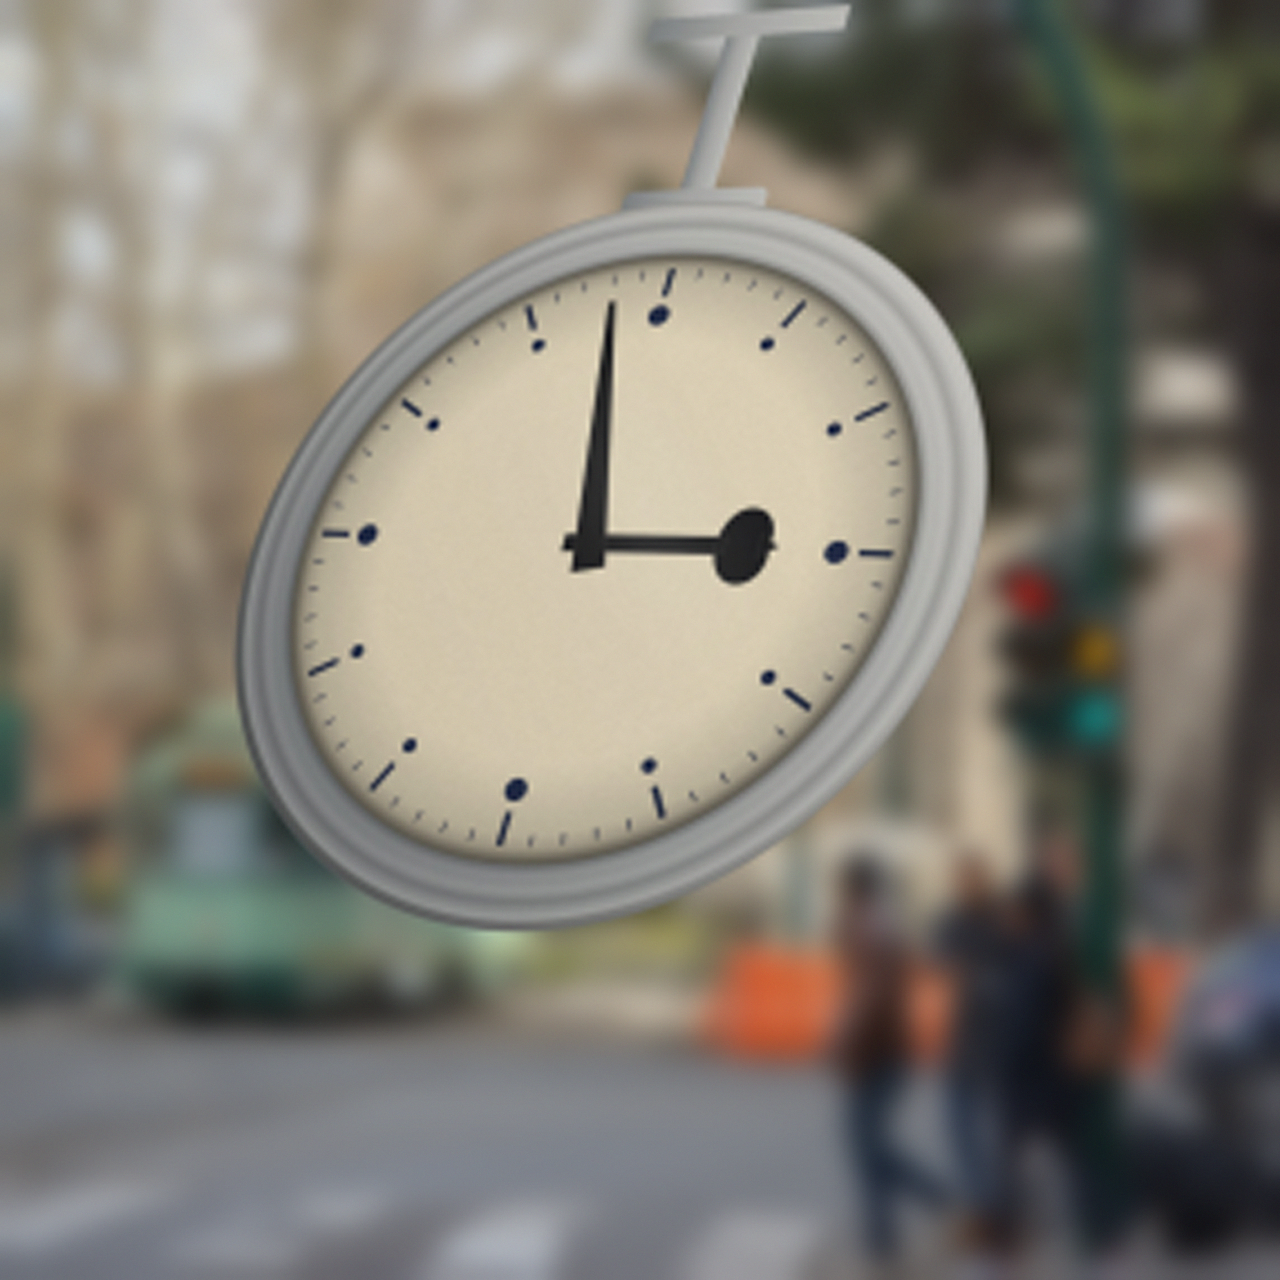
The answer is 2 h 58 min
